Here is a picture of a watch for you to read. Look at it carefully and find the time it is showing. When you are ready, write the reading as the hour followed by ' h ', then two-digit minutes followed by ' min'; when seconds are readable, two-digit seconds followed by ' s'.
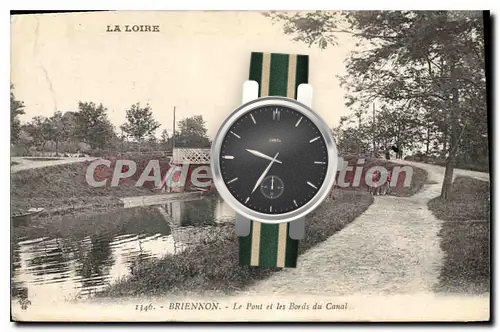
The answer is 9 h 35 min
